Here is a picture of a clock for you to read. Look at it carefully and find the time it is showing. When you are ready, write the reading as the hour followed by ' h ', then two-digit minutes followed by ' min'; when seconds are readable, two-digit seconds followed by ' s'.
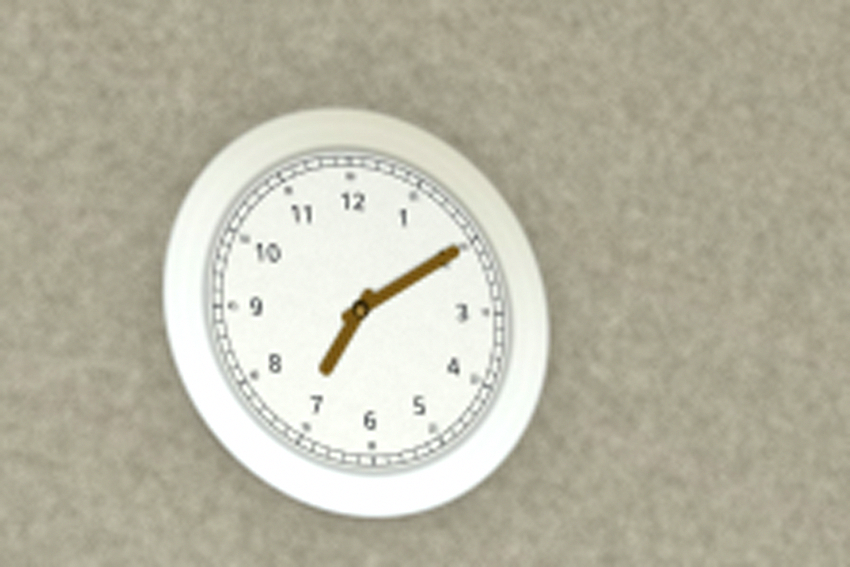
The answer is 7 h 10 min
